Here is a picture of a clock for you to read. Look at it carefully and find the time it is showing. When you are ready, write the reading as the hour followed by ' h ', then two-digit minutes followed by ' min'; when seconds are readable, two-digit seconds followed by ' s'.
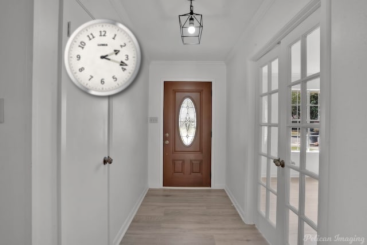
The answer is 2 h 18 min
